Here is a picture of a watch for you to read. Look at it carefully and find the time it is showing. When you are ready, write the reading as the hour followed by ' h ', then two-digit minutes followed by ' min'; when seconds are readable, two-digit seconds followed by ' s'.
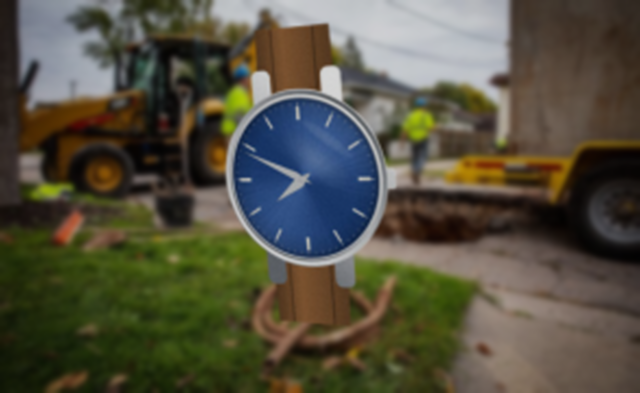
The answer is 7 h 49 min
